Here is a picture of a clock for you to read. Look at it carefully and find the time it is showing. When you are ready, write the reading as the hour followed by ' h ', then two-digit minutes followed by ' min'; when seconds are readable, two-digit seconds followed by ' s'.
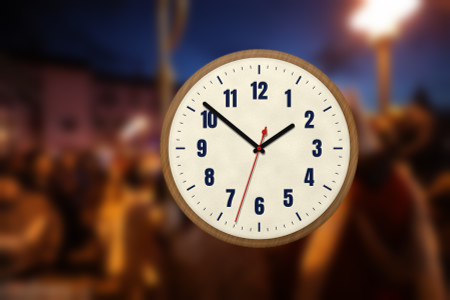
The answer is 1 h 51 min 33 s
